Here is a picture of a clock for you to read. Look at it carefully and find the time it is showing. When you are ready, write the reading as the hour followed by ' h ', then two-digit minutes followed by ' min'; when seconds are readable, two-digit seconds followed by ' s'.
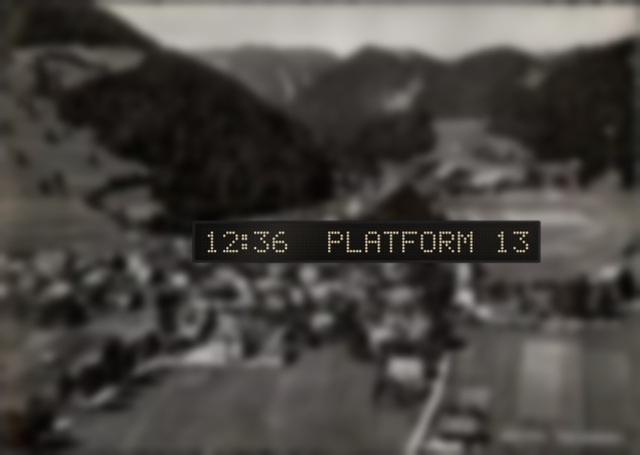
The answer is 12 h 36 min
